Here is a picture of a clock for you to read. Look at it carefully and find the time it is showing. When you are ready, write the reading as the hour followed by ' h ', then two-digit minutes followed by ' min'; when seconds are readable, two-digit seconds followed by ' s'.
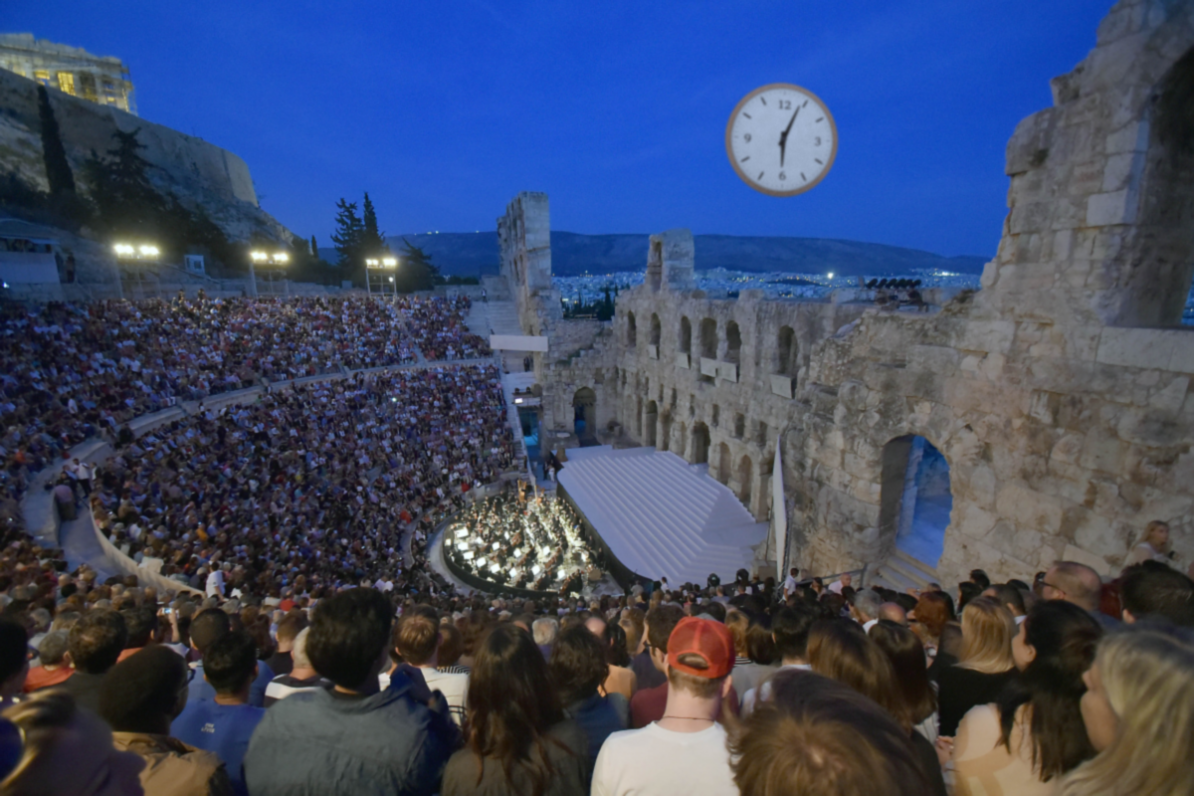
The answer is 6 h 04 min
